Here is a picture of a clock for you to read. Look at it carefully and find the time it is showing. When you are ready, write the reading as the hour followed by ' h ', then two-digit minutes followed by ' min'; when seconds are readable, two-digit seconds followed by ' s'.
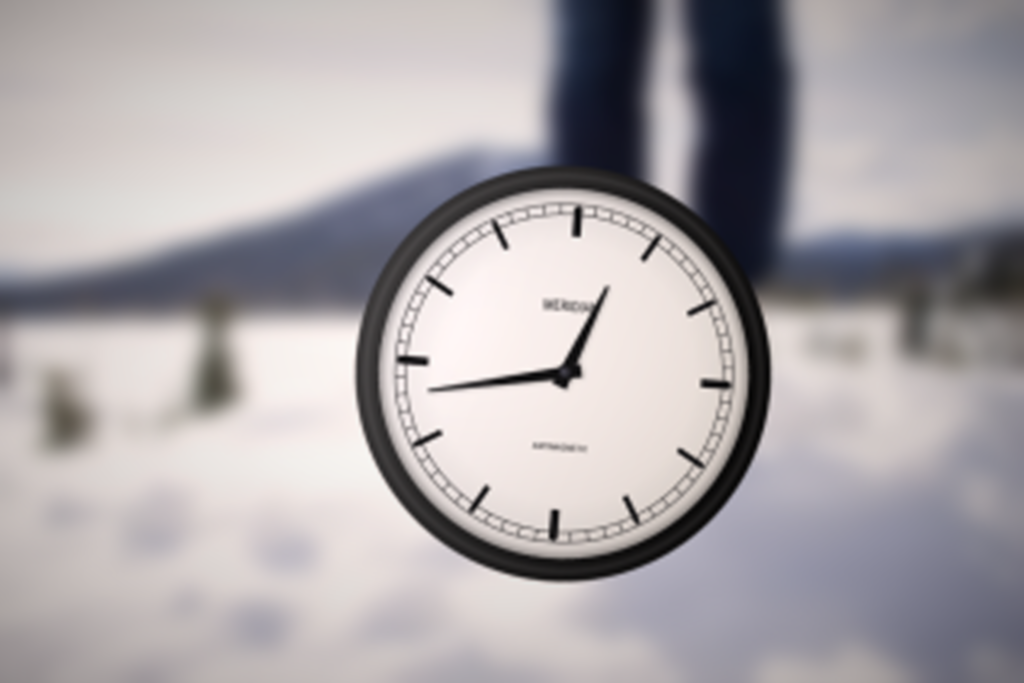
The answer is 12 h 43 min
